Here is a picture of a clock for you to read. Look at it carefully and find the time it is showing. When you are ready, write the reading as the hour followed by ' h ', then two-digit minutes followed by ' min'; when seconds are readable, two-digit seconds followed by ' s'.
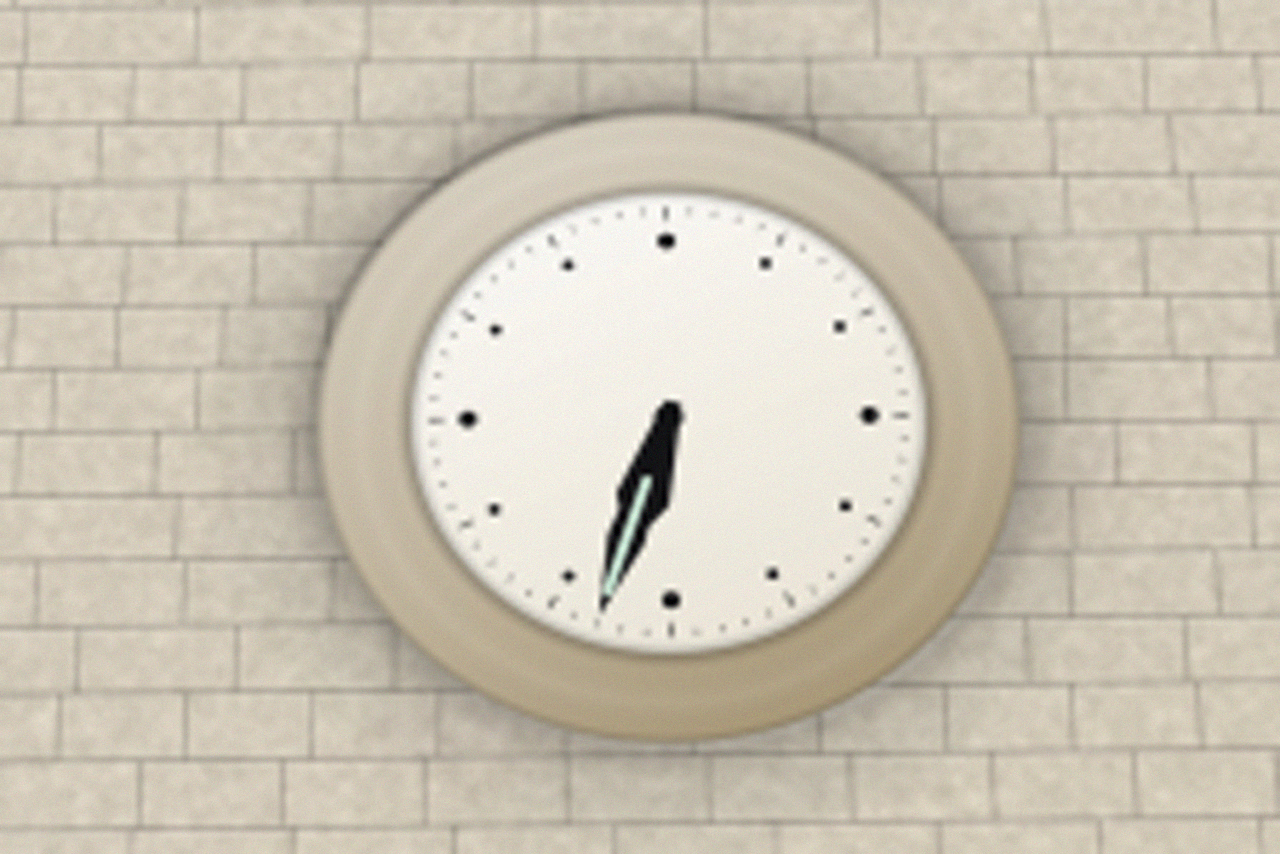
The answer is 6 h 33 min
